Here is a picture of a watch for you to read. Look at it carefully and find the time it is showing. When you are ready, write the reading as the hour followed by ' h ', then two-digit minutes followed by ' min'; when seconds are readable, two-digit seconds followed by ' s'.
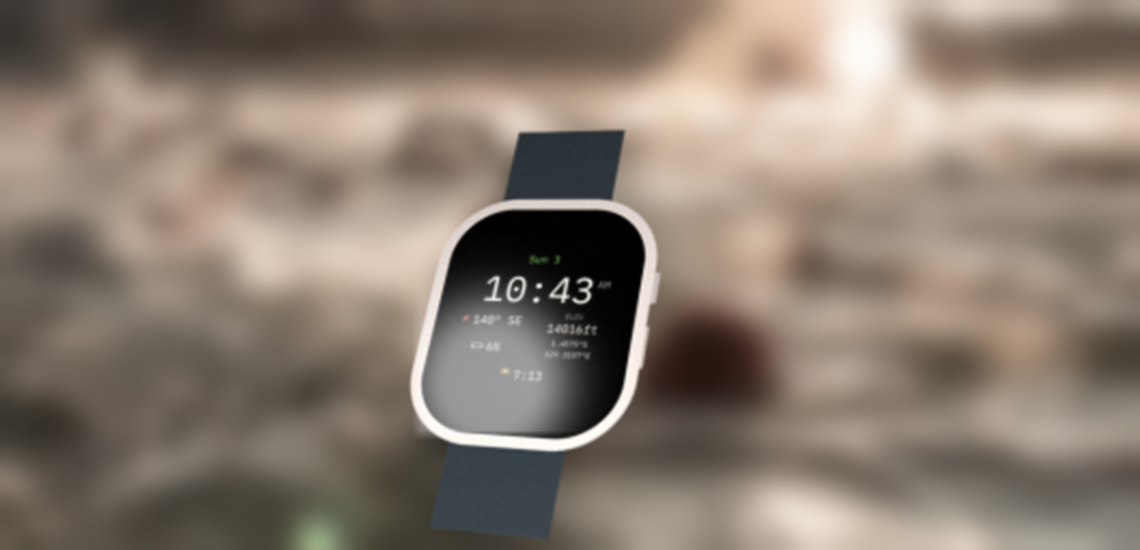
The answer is 10 h 43 min
